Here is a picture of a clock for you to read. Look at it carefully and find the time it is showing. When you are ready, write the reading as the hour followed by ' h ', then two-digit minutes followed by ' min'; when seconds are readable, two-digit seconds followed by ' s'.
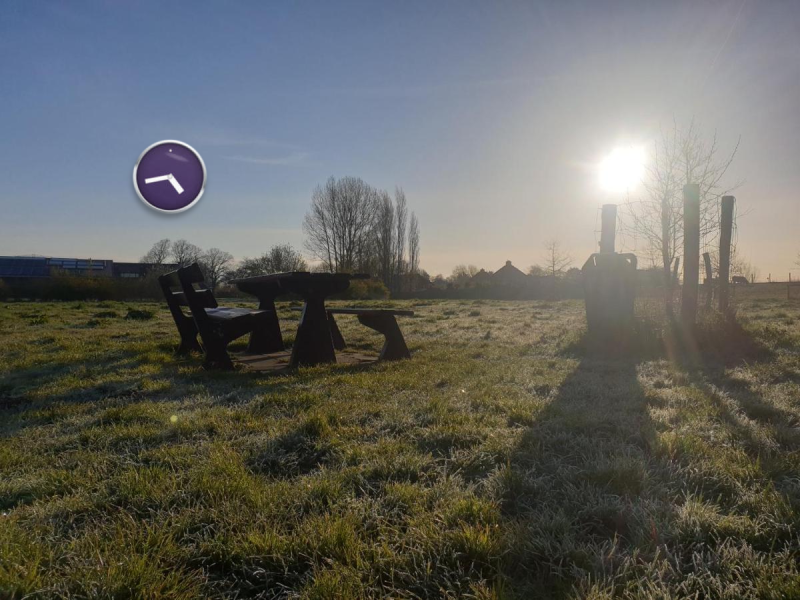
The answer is 4 h 43 min
